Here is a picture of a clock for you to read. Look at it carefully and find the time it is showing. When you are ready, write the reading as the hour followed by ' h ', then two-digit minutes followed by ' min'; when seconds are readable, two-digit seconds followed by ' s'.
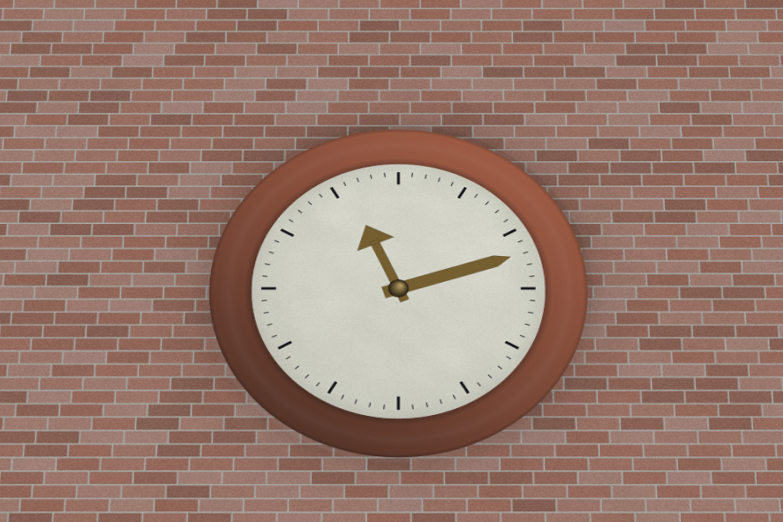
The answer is 11 h 12 min
